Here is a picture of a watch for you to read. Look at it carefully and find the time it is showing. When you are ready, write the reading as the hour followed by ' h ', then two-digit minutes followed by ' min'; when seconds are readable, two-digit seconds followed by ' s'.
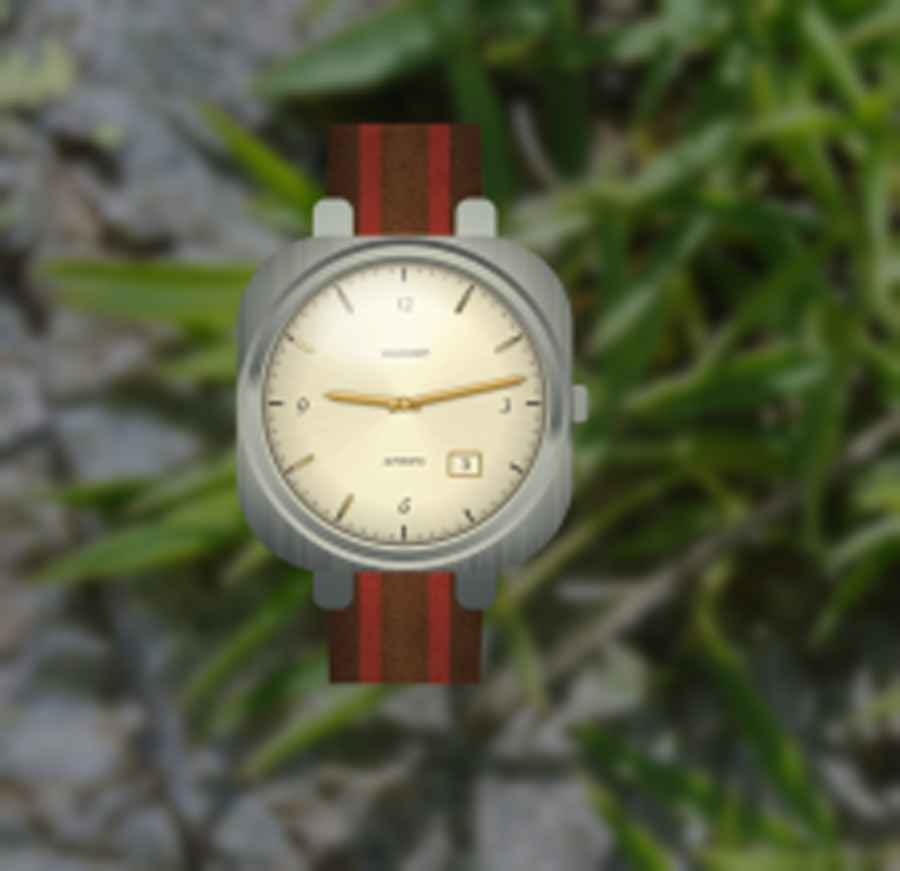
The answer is 9 h 13 min
